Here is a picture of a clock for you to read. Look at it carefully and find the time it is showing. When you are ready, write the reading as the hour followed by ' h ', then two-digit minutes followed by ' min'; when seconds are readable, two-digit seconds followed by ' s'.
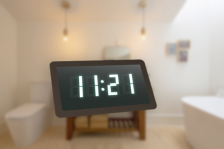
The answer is 11 h 21 min
